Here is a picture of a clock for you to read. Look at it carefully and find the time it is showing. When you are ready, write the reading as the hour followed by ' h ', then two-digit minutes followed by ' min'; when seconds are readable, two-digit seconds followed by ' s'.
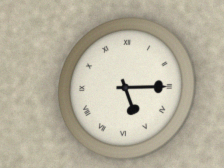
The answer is 5 h 15 min
